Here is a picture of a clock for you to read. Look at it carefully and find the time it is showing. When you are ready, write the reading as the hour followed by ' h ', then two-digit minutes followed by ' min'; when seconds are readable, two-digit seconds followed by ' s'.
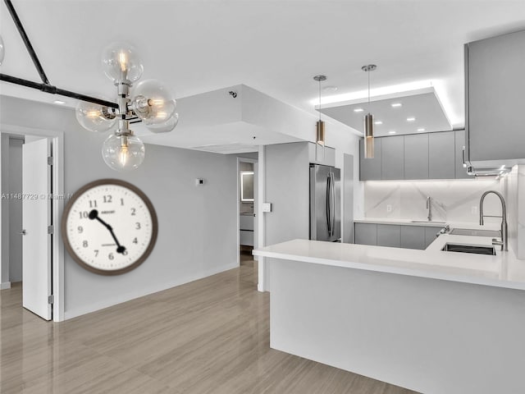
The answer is 10 h 26 min
